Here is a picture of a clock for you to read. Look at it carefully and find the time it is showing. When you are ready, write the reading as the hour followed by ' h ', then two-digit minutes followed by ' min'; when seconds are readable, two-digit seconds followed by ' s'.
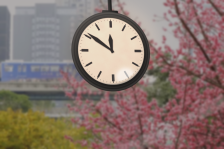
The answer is 11 h 51 min
